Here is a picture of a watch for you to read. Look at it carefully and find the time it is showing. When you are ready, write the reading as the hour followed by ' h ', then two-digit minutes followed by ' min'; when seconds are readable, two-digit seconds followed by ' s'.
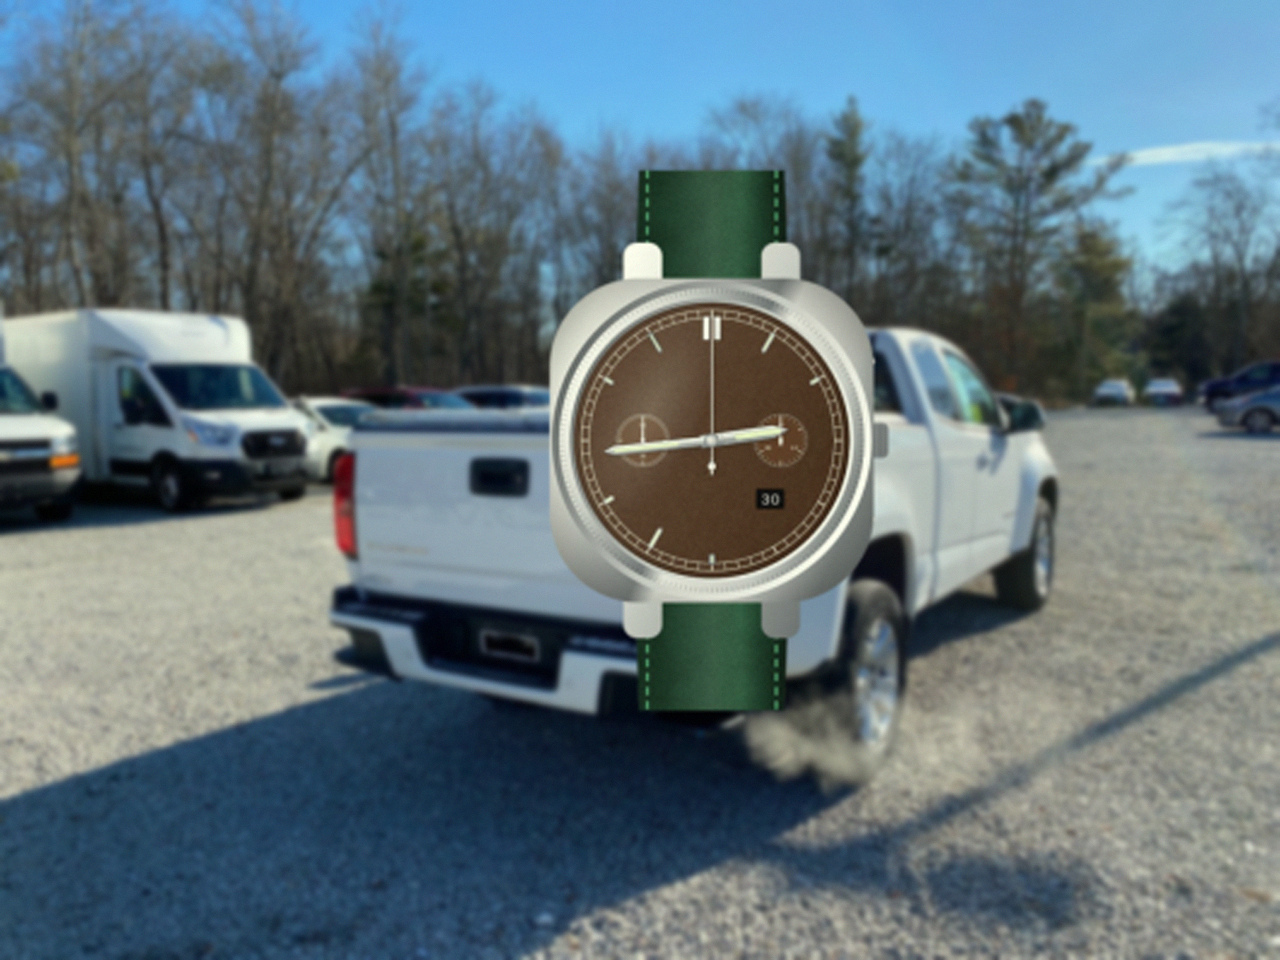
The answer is 2 h 44 min
